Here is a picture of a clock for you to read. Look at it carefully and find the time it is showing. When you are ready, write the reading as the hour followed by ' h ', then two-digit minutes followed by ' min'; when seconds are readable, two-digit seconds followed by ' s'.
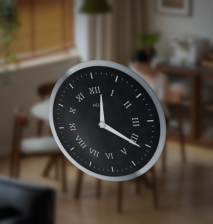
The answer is 12 h 21 min
